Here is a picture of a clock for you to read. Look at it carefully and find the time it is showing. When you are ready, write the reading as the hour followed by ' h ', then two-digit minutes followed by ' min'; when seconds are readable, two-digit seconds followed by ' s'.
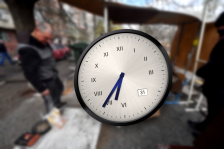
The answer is 6 h 36 min
